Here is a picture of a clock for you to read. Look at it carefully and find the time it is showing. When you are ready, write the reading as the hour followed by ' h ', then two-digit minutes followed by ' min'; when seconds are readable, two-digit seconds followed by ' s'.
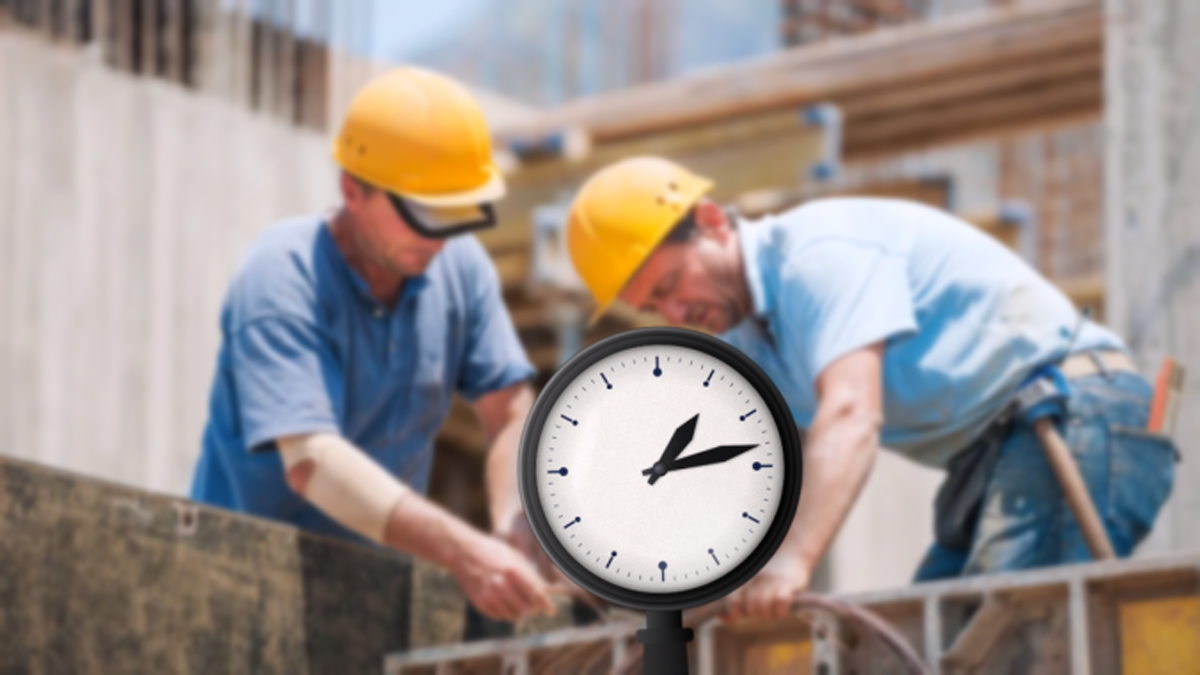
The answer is 1 h 13 min
